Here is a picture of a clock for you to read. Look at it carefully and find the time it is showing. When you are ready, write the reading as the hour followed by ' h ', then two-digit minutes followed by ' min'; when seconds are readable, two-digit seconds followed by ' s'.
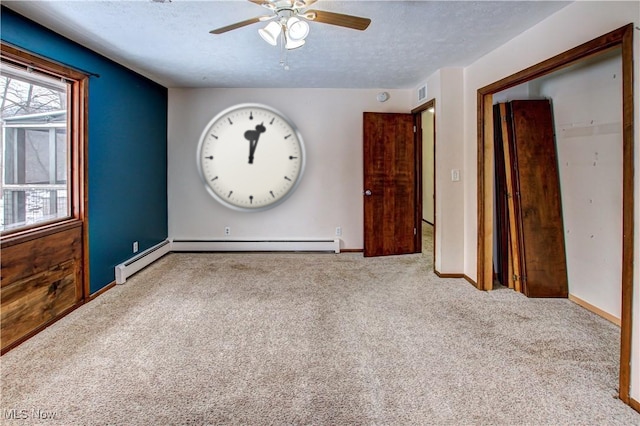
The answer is 12 h 03 min
